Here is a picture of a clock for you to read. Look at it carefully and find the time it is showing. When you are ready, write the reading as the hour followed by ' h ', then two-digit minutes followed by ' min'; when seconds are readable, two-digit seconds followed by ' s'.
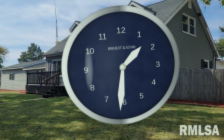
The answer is 1 h 31 min
